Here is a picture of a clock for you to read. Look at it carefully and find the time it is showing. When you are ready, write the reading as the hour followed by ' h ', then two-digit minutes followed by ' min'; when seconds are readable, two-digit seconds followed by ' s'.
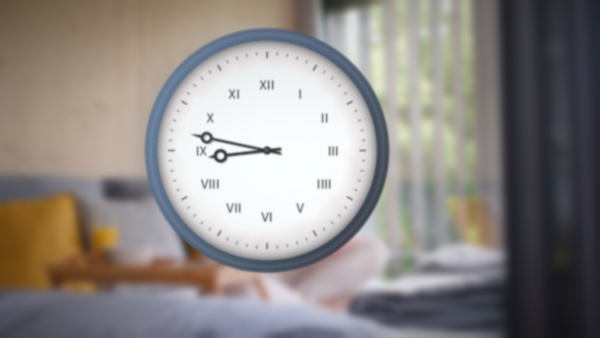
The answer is 8 h 47 min
